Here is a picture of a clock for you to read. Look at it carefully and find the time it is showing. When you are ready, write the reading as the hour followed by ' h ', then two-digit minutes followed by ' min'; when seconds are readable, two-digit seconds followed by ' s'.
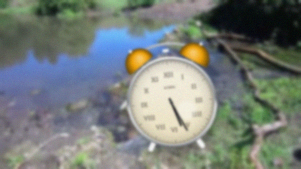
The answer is 5 h 26 min
